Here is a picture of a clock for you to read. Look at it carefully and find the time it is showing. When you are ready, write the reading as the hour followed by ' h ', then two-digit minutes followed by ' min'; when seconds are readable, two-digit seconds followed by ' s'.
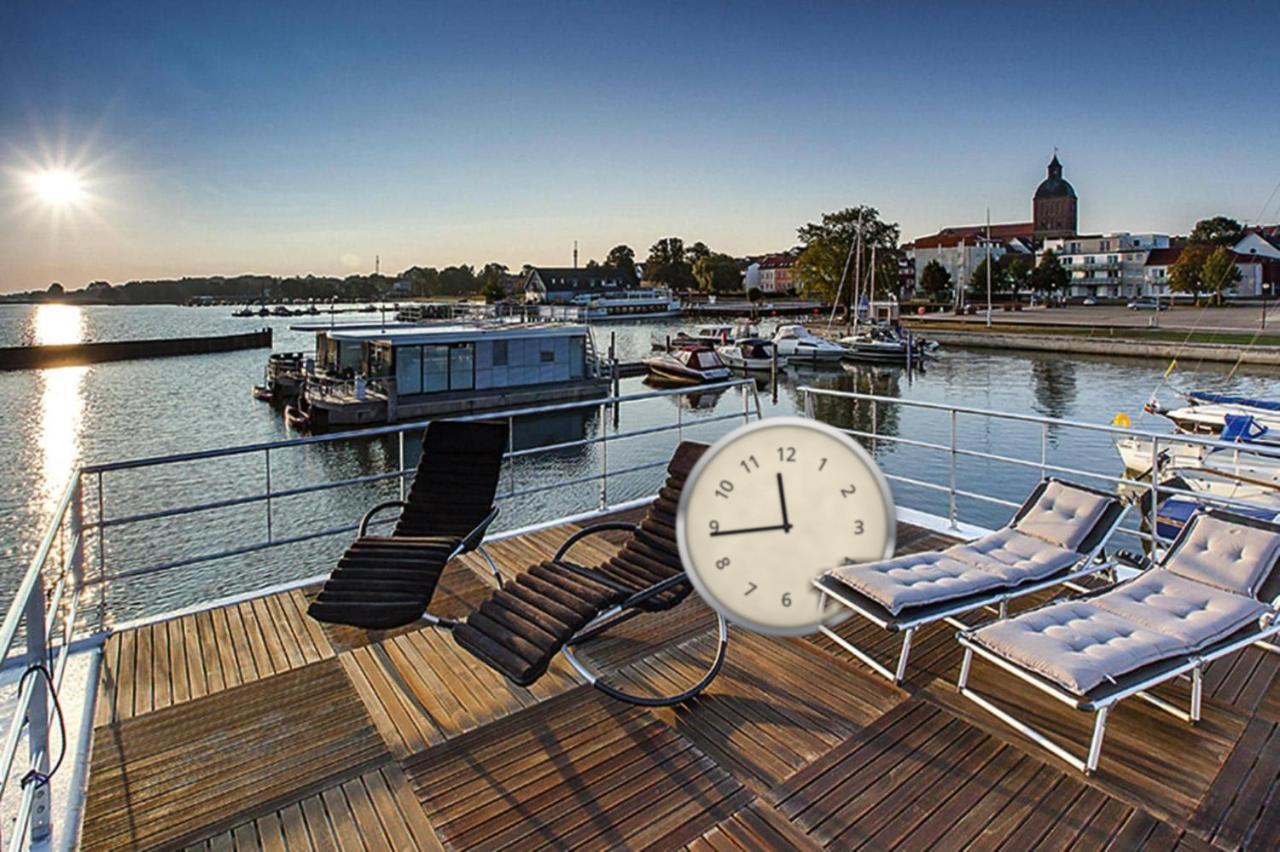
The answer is 11 h 44 min
